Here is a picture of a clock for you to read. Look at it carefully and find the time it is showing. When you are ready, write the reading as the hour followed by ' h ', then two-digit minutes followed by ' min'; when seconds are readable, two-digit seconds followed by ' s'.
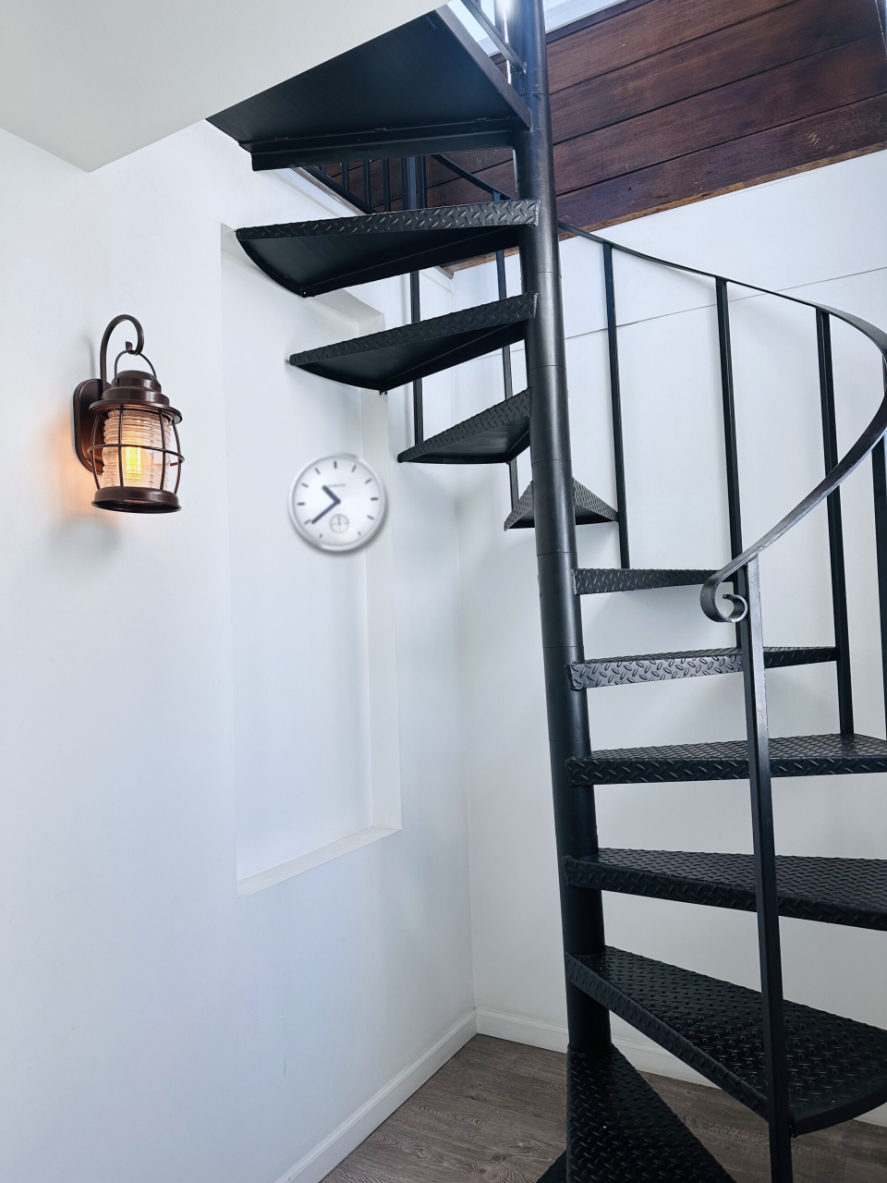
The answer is 10 h 39 min
